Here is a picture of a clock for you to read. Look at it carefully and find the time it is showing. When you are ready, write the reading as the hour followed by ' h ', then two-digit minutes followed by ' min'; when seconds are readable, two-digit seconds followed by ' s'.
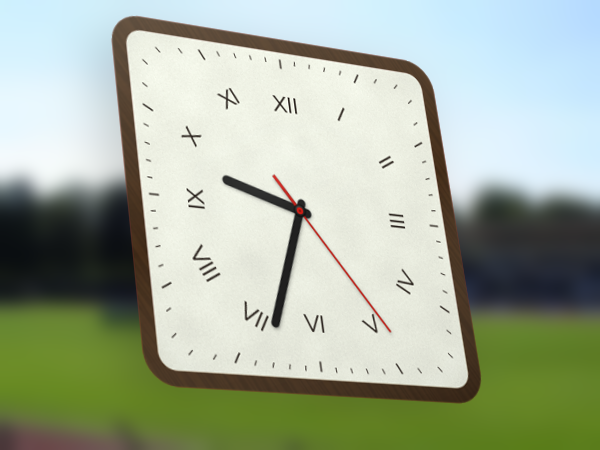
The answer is 9 h 33 min 24 s
